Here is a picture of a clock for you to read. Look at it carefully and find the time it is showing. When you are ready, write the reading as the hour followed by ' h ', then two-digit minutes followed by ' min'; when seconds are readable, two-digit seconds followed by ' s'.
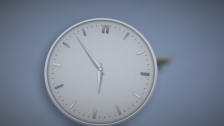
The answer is 5 h 53 min
